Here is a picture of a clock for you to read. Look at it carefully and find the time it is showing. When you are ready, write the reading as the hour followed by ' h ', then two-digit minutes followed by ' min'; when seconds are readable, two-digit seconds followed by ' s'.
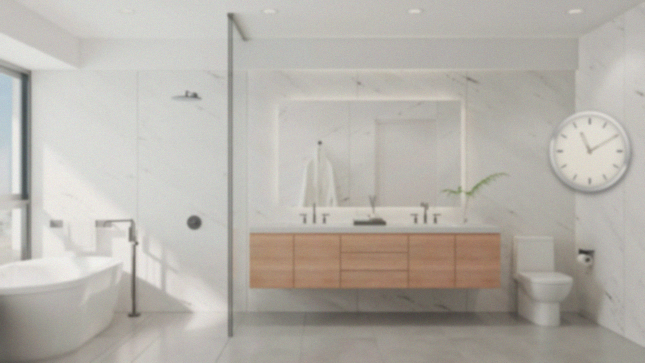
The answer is 11 h 10 min
